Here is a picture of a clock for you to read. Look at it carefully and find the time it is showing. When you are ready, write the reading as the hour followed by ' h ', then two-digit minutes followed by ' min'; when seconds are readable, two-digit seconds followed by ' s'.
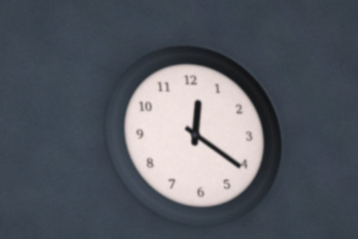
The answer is 12 h 21 min
